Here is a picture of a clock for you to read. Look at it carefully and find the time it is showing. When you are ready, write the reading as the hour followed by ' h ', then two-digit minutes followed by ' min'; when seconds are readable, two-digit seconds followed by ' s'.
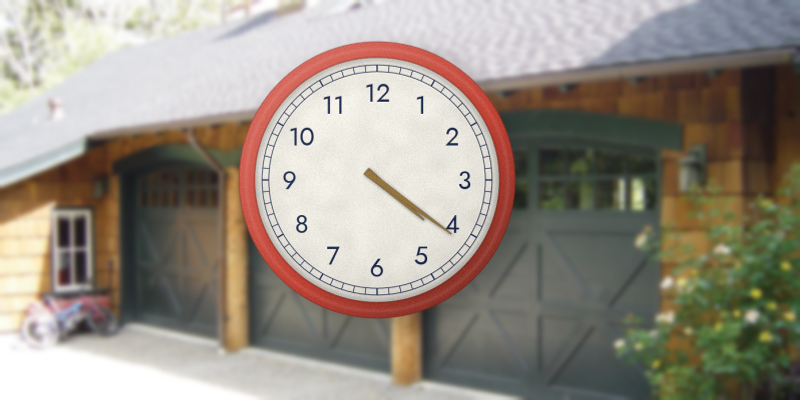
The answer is 4 h 21 min
